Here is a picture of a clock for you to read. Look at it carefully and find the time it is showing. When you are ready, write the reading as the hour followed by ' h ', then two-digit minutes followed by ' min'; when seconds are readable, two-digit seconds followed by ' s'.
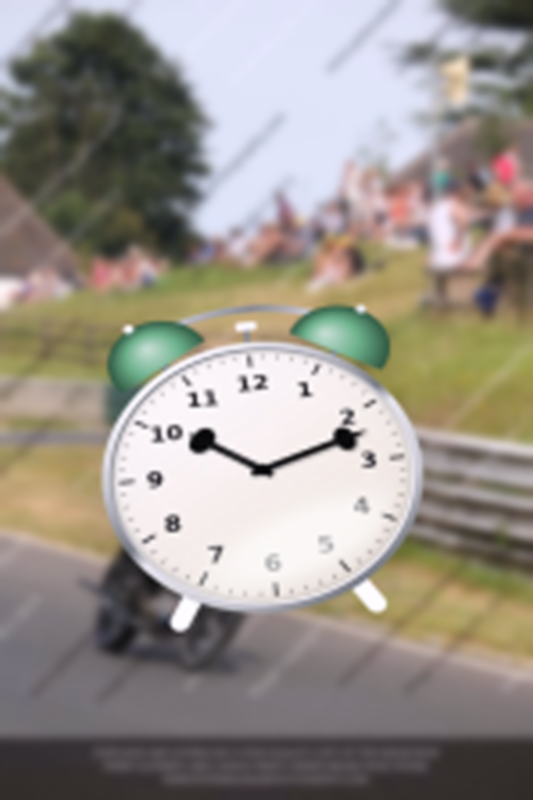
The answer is 10 h 12 min
